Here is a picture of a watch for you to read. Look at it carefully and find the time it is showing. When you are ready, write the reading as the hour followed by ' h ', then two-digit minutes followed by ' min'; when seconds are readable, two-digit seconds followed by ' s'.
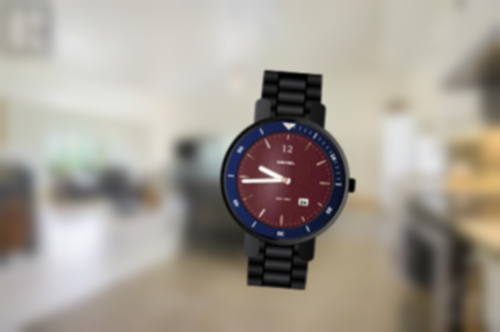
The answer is 9 h 44 min
